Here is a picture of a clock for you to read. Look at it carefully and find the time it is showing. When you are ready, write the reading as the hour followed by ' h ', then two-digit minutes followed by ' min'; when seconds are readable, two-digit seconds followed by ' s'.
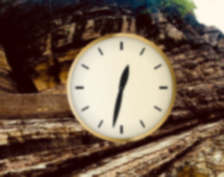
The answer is 12 h 32 min
